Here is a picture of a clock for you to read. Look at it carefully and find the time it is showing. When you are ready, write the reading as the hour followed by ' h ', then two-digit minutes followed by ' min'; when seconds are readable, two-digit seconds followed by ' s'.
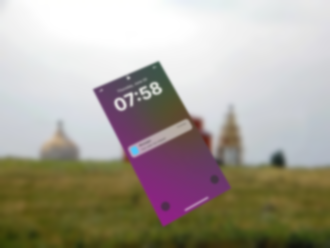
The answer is 7 h 58 min
